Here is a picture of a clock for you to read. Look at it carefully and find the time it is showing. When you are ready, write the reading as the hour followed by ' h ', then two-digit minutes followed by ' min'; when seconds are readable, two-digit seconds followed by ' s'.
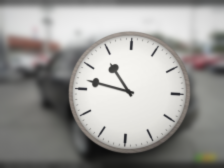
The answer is 10 h 47 min
